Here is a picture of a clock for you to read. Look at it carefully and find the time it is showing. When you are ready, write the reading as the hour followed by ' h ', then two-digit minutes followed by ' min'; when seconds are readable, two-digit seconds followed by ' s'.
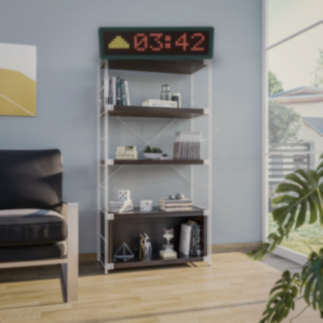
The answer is 3 h 42 min
